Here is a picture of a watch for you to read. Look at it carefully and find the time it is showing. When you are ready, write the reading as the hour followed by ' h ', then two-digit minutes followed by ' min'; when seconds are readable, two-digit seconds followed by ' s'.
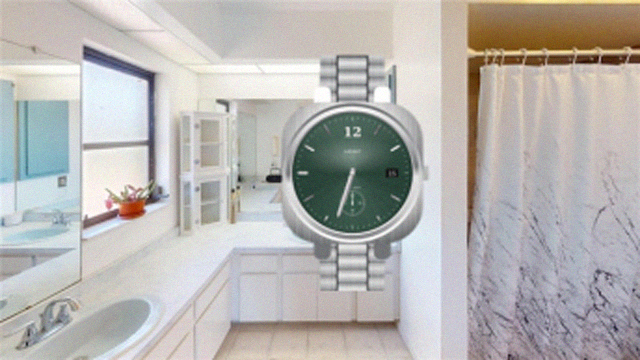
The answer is 6 h 33 min
